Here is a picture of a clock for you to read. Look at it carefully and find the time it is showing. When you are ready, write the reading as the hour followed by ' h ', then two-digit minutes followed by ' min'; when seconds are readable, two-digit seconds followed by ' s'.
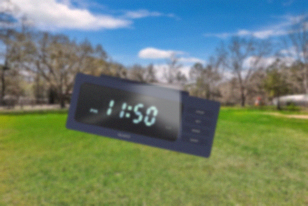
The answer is 11 h 50 min
